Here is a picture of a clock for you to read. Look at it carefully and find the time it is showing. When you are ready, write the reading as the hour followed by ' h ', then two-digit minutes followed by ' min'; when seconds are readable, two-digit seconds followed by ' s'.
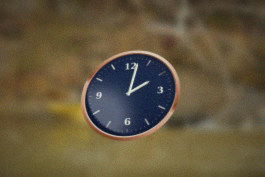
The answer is 2 h 02 min
